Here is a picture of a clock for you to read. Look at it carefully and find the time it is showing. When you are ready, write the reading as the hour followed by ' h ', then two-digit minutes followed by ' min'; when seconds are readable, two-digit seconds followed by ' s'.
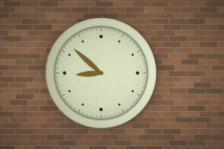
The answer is 8 h 52 min
